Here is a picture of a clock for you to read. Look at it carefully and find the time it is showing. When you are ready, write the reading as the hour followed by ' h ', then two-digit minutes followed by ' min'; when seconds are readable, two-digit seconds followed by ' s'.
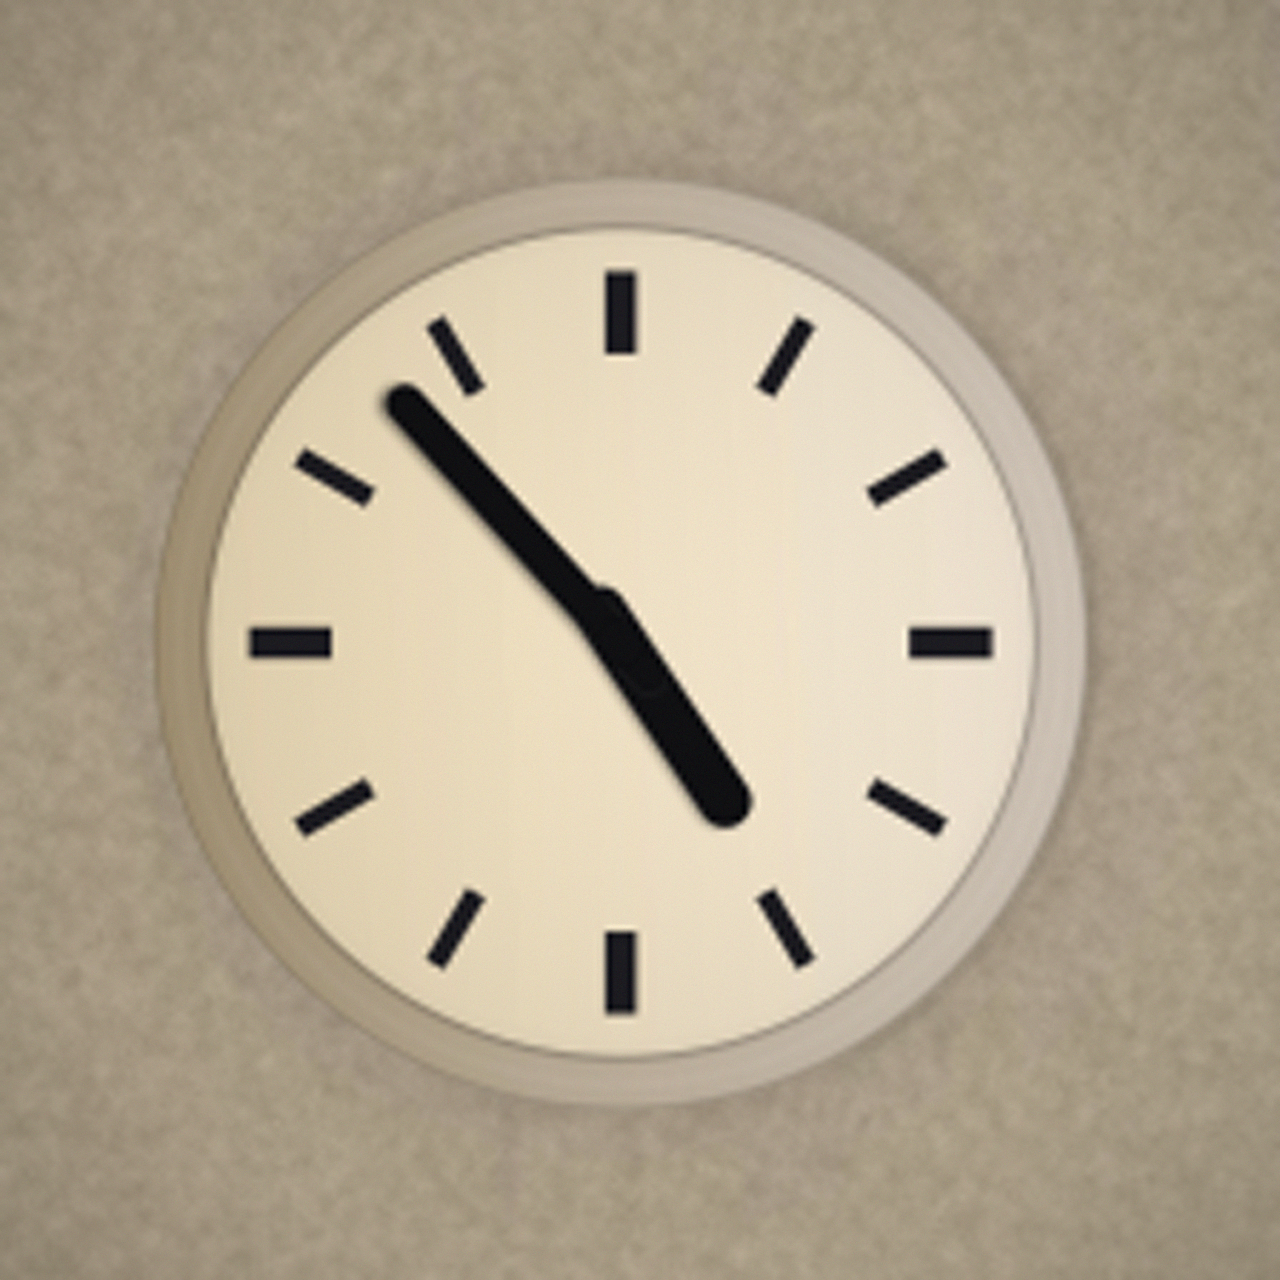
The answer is 4 h 53 min
